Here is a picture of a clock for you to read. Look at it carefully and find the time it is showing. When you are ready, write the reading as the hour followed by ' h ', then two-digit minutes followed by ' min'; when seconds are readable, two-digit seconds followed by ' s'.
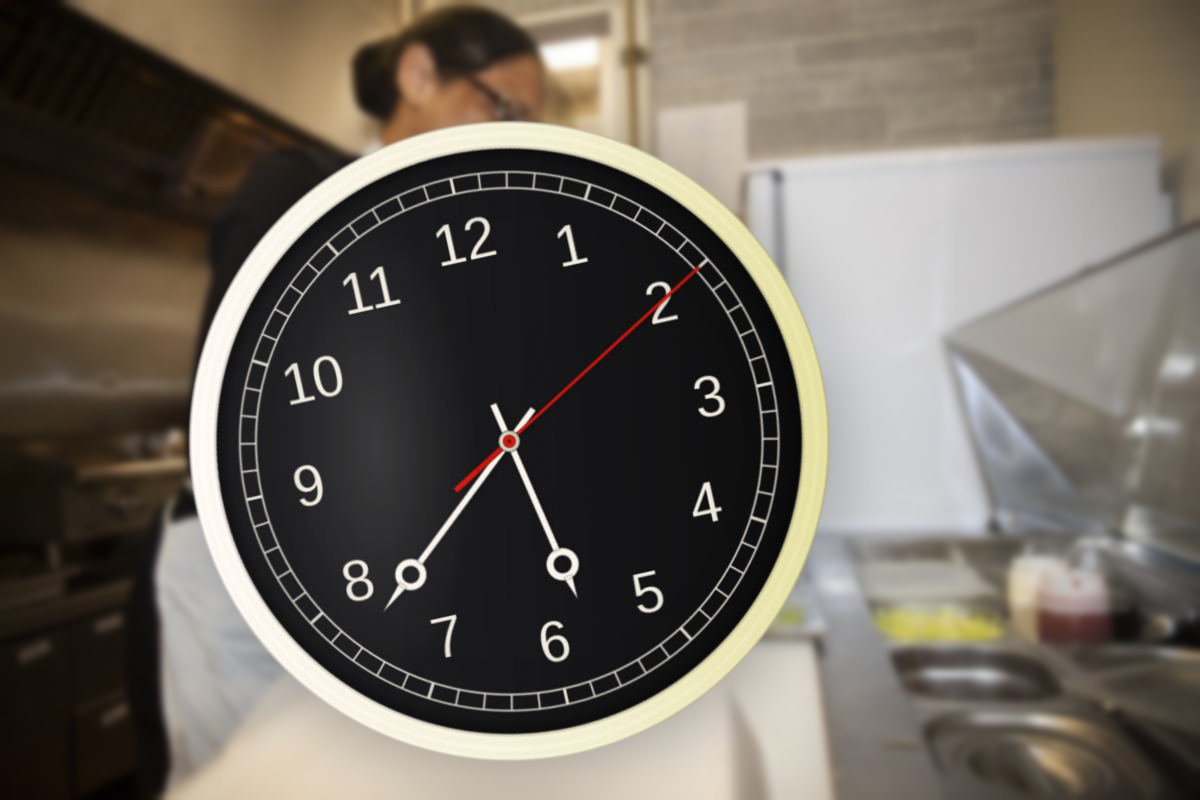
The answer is 5 h 38 min 10 s
